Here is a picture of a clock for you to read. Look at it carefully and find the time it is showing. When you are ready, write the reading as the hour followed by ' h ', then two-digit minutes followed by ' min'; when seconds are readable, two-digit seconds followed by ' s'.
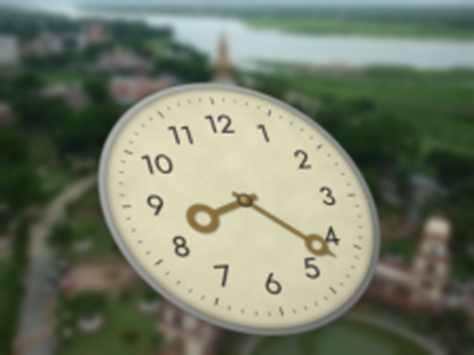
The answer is 8 h 22 min
